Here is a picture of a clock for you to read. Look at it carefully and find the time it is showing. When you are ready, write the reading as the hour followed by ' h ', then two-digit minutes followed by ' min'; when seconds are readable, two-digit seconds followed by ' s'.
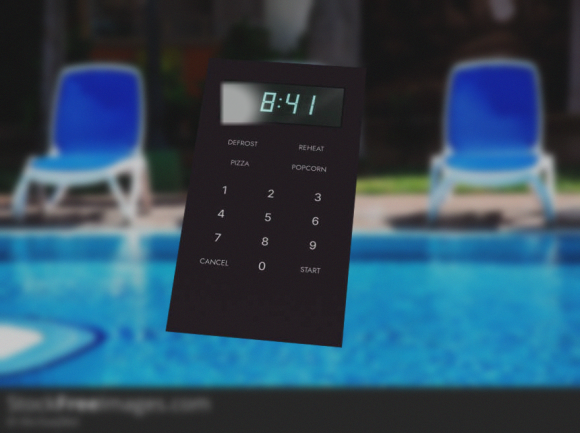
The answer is 8 h 41 min
